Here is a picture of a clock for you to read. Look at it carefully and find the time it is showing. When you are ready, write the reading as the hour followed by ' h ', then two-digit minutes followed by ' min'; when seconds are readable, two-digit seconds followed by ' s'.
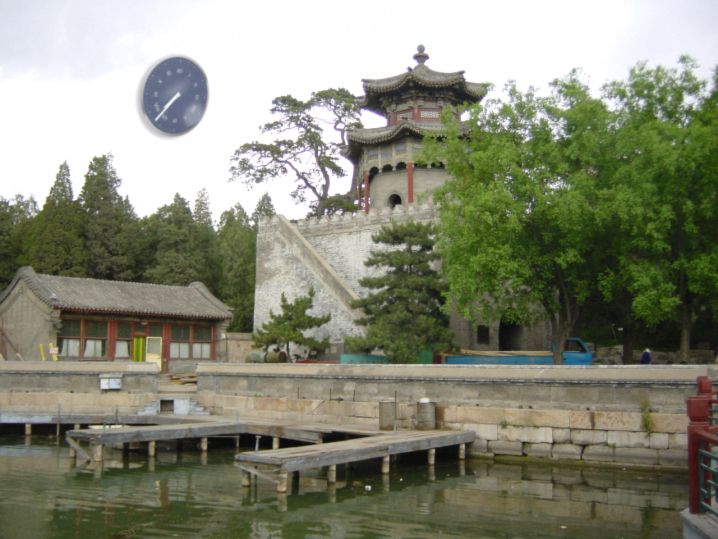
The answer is 7 h 37 min
